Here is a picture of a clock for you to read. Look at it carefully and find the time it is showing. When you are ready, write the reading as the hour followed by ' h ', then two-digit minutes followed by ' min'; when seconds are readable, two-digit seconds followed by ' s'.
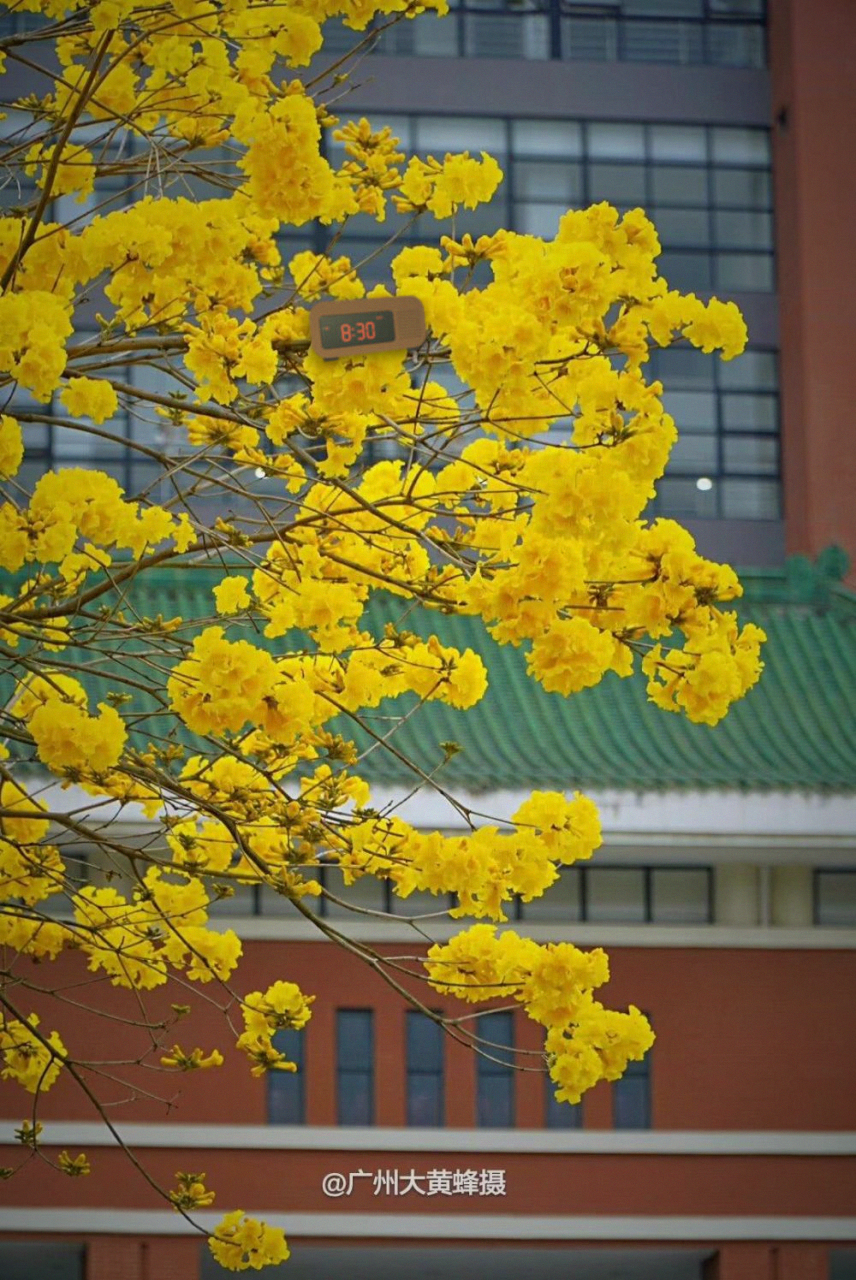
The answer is 8 h 30 min
